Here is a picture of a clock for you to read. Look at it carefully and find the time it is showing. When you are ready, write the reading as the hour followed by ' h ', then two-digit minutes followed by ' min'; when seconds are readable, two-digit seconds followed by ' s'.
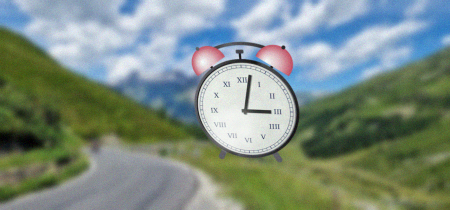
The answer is 3 h 02 min
